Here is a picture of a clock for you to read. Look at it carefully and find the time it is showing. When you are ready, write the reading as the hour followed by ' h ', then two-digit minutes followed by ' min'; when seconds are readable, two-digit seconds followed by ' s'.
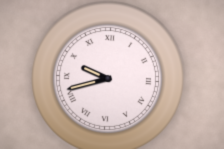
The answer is 9 h 42 min
